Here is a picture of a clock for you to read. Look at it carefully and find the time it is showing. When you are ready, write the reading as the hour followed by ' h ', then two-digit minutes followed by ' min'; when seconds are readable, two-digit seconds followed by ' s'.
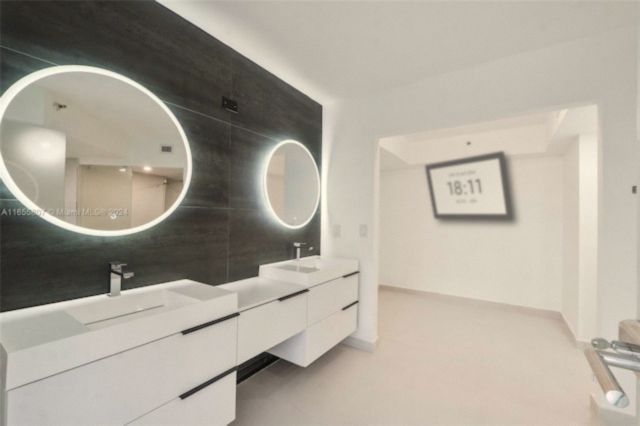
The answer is 18 h 11 min
